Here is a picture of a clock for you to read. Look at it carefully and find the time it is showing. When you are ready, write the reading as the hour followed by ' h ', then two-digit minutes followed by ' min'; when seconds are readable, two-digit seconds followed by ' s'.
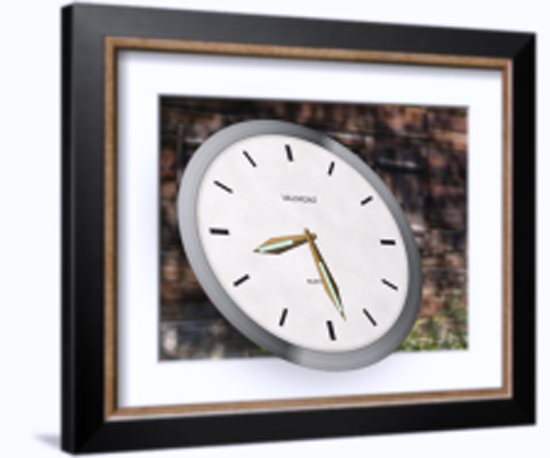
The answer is 8 h 28 min
